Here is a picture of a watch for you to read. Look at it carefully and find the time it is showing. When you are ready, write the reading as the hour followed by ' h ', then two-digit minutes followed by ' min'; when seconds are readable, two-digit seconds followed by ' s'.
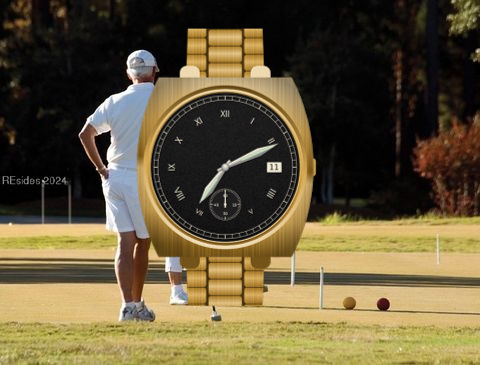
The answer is 7 h 11 min
